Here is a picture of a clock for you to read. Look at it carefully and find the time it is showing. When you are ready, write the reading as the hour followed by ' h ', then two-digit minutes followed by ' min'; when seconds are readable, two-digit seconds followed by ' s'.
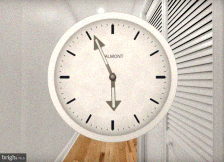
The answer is 5 h 56 min
